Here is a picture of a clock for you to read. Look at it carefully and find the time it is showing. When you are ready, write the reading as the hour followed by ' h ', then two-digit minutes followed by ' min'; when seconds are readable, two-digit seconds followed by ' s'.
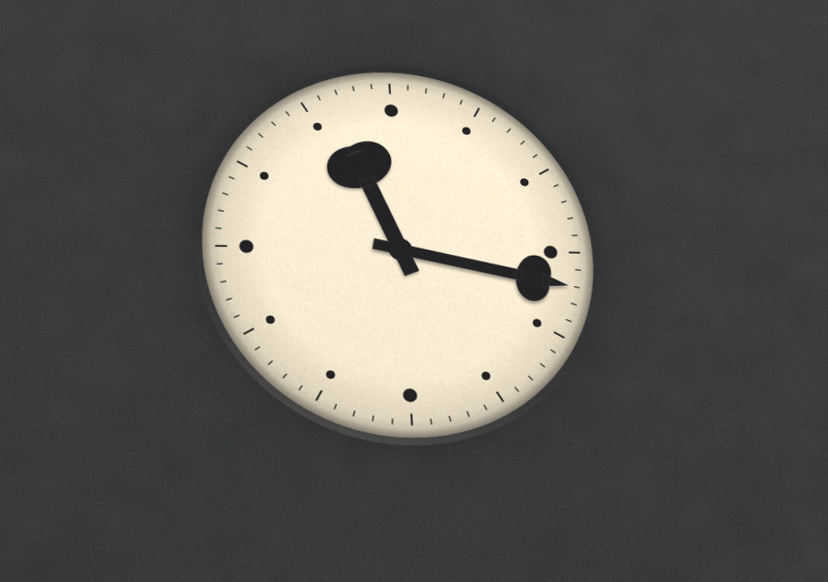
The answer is 11 h 17 min
